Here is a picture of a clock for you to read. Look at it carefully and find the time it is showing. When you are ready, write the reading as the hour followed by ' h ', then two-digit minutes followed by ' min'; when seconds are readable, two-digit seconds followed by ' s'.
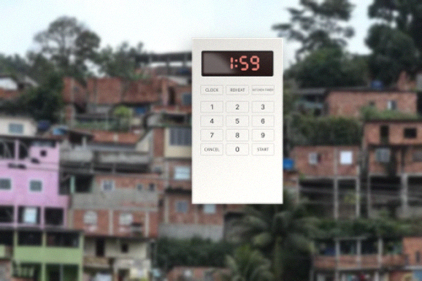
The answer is 1 h 59 min
